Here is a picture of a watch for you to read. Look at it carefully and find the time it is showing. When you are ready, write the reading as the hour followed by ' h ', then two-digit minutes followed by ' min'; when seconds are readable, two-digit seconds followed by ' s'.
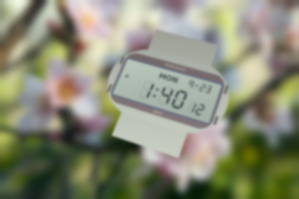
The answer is 1 h 40 min
